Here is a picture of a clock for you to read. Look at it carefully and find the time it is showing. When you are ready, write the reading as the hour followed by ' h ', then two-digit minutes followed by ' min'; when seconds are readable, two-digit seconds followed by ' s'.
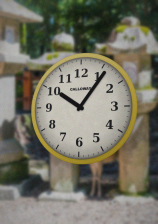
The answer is 10 h 06 min
